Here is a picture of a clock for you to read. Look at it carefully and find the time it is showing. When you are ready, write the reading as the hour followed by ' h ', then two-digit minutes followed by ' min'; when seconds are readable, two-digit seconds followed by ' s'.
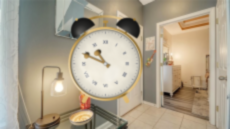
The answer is 10 h 49 min
